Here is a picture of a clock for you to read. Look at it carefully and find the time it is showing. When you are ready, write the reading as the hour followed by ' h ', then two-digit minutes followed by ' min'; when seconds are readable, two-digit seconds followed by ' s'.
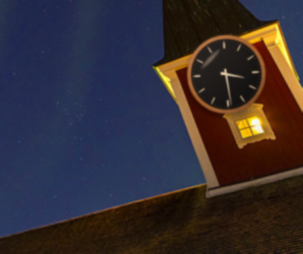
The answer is 3 h 29 min
